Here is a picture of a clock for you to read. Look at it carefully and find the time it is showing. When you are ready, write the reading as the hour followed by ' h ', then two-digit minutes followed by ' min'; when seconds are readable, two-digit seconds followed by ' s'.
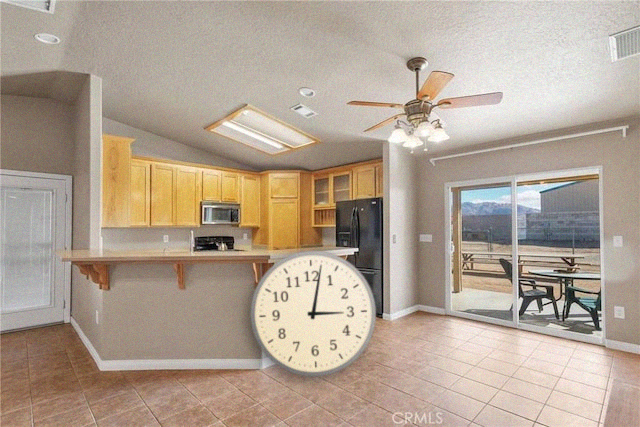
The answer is 3 h 02 min
